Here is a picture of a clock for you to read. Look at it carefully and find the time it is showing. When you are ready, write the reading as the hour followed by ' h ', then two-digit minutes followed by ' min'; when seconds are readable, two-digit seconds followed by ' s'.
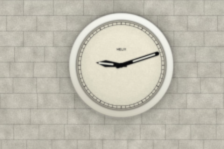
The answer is 9 h 12 min
